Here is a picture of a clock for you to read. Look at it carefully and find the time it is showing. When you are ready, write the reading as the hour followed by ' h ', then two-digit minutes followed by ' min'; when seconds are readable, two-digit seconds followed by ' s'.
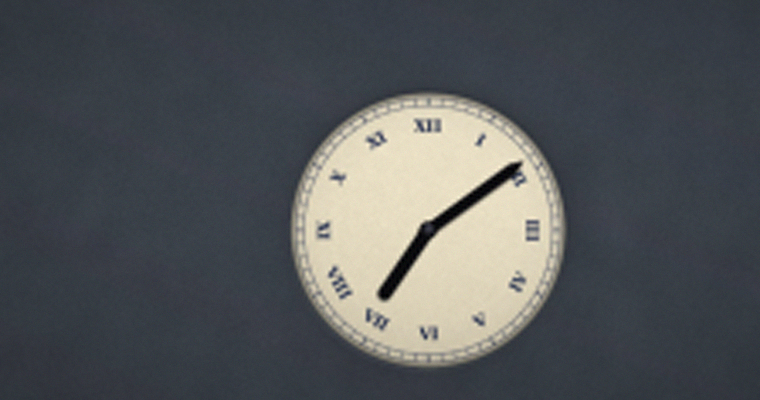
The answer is 7 h 09 min
